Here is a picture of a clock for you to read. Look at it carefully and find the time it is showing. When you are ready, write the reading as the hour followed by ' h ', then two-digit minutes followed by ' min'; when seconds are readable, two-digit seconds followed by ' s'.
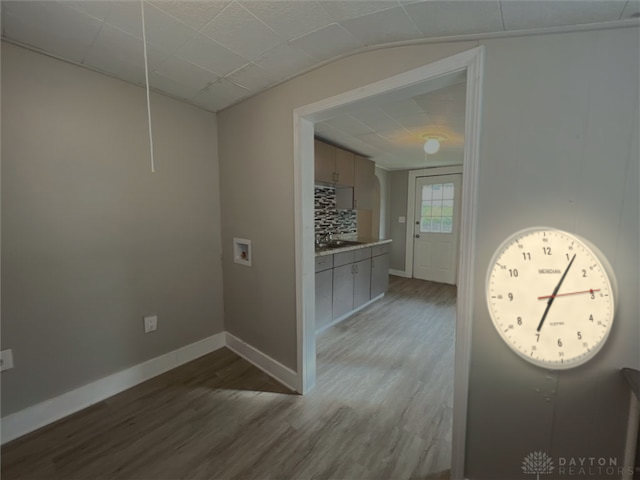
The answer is 7 h 06 min 14 s
